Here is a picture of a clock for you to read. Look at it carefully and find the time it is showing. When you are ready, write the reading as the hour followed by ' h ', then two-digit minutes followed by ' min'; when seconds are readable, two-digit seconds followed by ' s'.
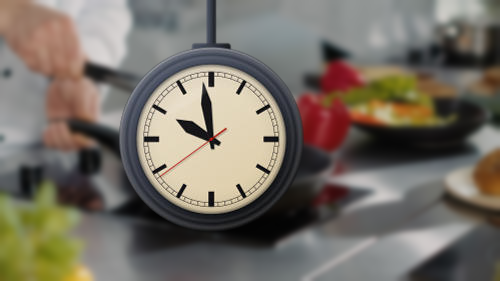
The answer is 9 h 58 min 39 s
